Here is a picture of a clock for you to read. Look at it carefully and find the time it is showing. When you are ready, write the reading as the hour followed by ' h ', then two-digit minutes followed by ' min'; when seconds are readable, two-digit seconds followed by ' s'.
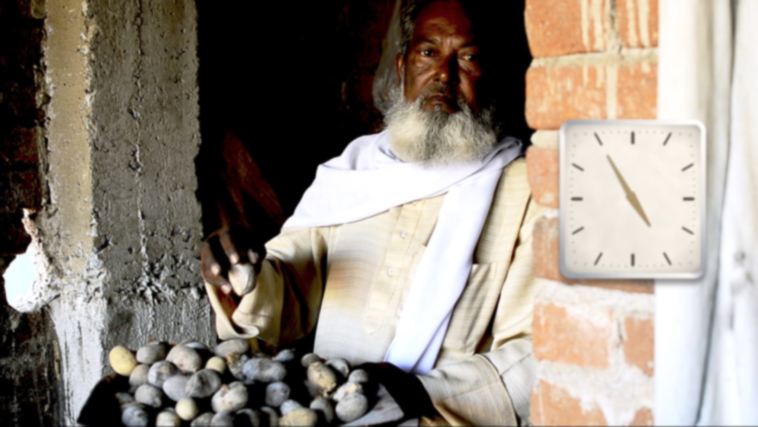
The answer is 4 h 55 min
